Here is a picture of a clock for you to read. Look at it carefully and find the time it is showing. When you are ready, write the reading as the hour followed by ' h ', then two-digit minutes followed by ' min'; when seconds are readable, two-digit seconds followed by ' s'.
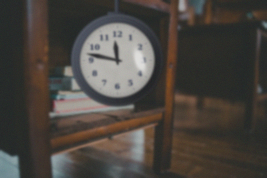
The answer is 11 h 47 min
